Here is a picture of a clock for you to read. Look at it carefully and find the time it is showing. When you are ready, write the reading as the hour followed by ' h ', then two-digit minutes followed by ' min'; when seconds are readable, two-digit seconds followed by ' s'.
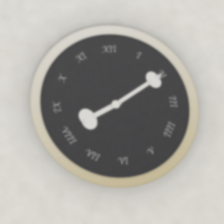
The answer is 8 h 10 min
